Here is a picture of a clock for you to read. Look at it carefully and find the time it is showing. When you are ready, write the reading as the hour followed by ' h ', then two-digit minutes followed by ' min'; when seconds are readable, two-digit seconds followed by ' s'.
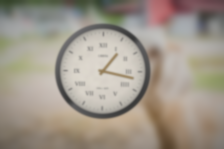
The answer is 1 h 17 min
